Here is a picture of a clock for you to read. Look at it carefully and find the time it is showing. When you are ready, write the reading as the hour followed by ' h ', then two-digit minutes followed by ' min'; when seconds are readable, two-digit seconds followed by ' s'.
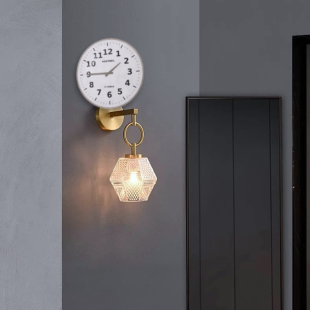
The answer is 1 h 45 min
